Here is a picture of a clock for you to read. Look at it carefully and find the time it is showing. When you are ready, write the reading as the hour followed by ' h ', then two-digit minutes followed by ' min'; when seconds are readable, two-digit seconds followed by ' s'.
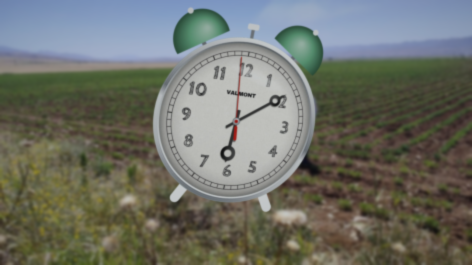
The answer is 6 h 08 min 59 s
